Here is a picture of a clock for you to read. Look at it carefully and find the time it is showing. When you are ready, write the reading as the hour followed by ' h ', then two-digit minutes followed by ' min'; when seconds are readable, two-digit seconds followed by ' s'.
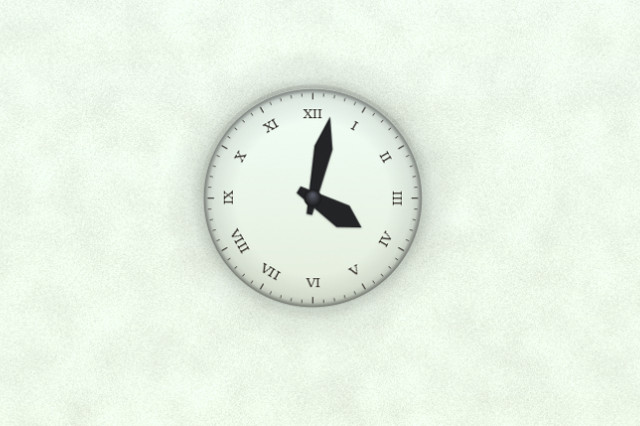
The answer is 4 h 02 min
